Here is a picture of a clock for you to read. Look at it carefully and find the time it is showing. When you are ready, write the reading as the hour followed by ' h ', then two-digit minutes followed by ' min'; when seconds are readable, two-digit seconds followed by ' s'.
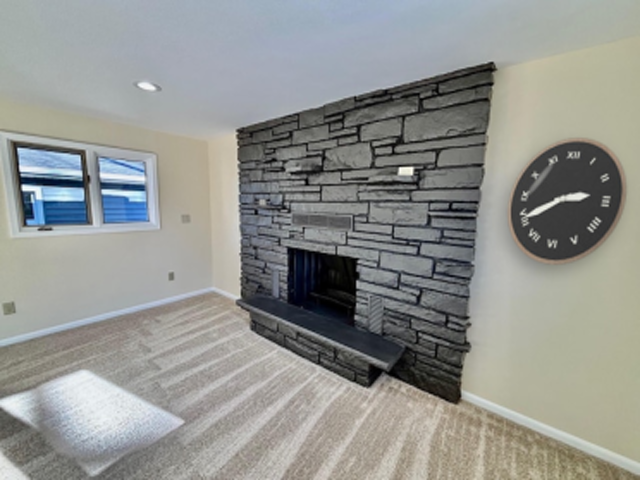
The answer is 2 h 40 min
